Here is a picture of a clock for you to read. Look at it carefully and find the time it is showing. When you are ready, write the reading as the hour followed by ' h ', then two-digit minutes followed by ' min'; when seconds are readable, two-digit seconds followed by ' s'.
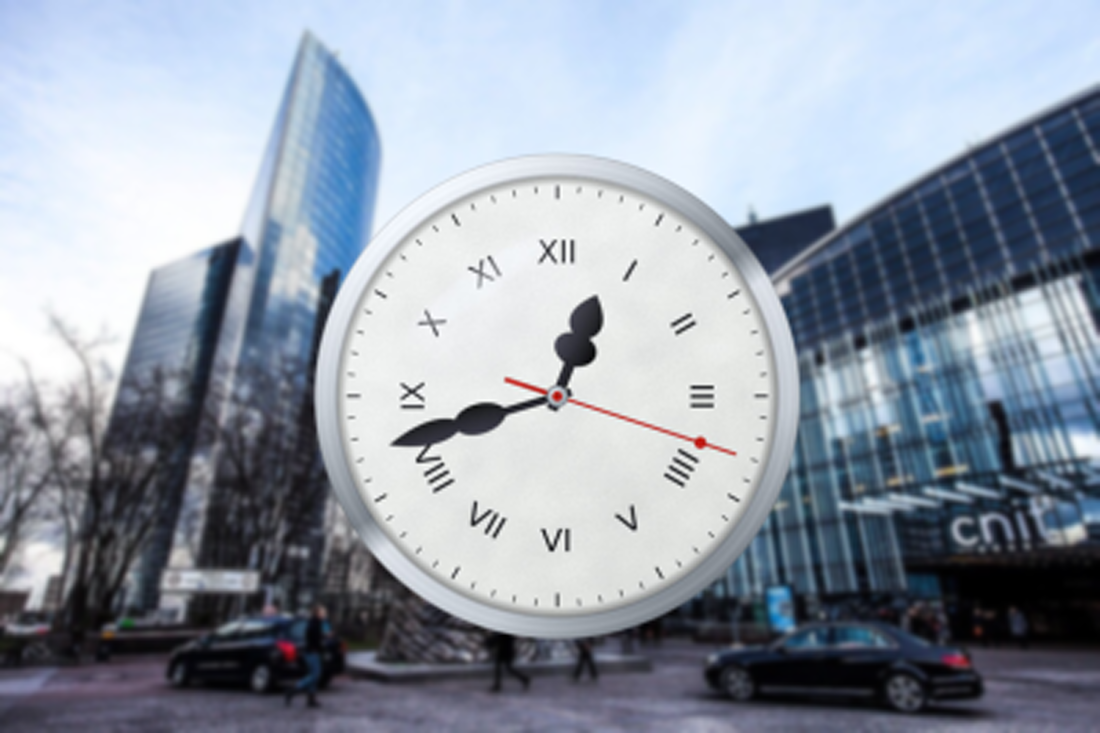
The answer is 12 h 42 min 18 s
